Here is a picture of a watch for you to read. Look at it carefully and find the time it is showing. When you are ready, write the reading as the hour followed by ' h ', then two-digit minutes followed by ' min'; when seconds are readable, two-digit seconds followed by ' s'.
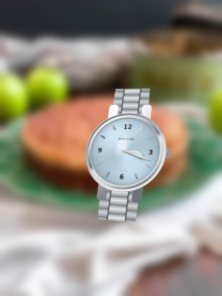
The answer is 3 h 18 min
